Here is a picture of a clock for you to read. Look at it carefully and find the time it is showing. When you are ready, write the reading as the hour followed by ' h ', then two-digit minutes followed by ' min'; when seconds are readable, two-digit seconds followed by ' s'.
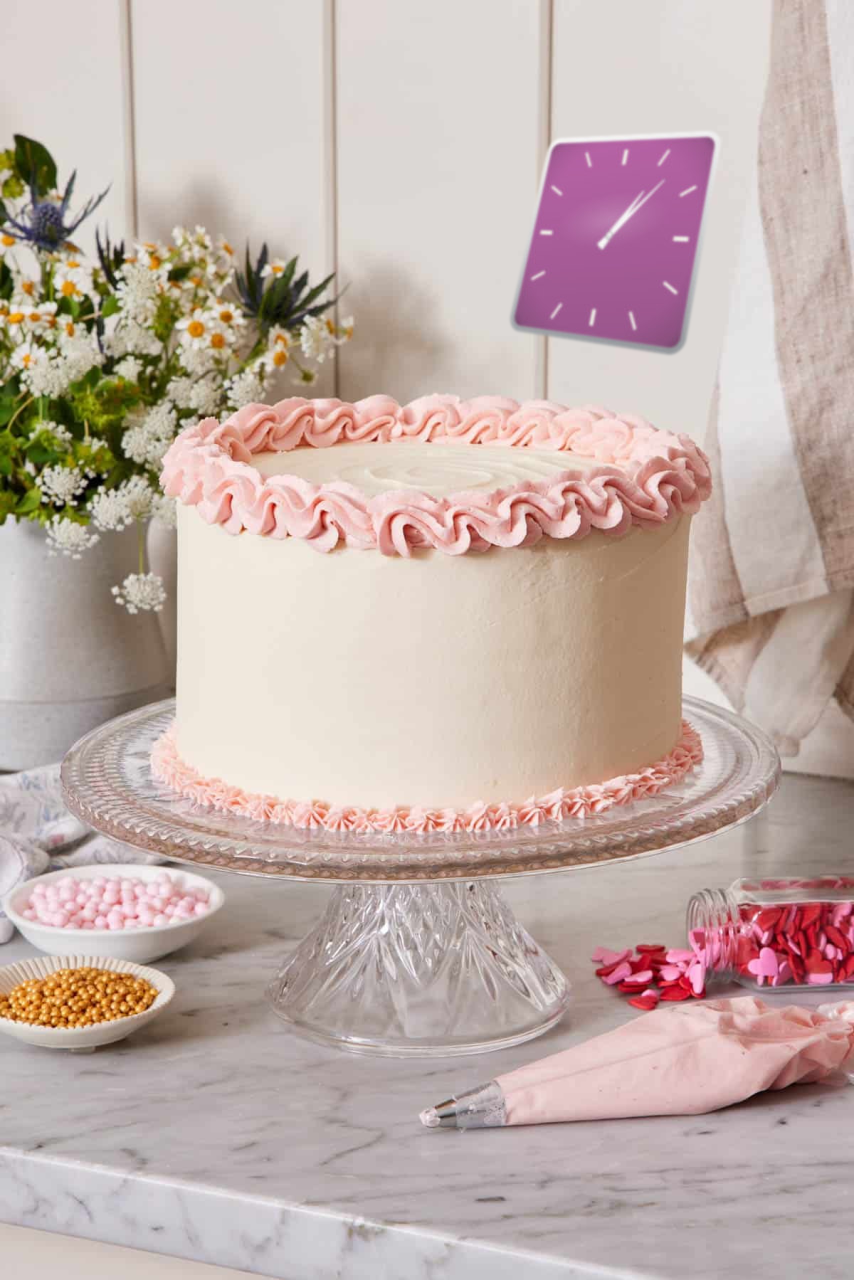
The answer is 1 h 07 min
